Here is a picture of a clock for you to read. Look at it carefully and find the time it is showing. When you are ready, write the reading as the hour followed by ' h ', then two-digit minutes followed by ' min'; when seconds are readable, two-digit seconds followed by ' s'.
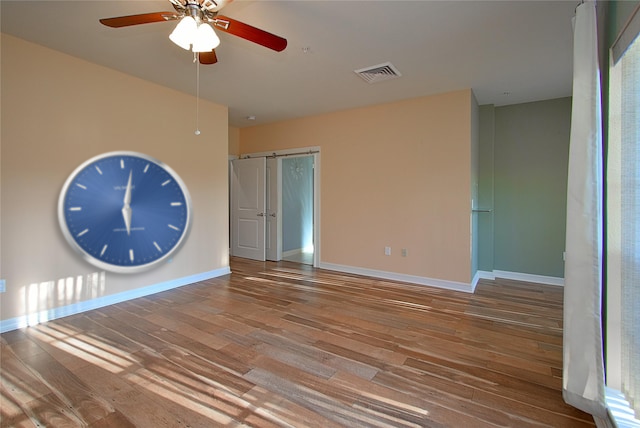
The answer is 6 h 02 min
